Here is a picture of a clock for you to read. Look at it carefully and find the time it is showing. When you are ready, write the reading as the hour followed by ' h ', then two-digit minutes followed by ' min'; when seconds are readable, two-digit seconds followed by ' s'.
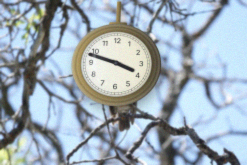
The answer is 3 h 48 min
